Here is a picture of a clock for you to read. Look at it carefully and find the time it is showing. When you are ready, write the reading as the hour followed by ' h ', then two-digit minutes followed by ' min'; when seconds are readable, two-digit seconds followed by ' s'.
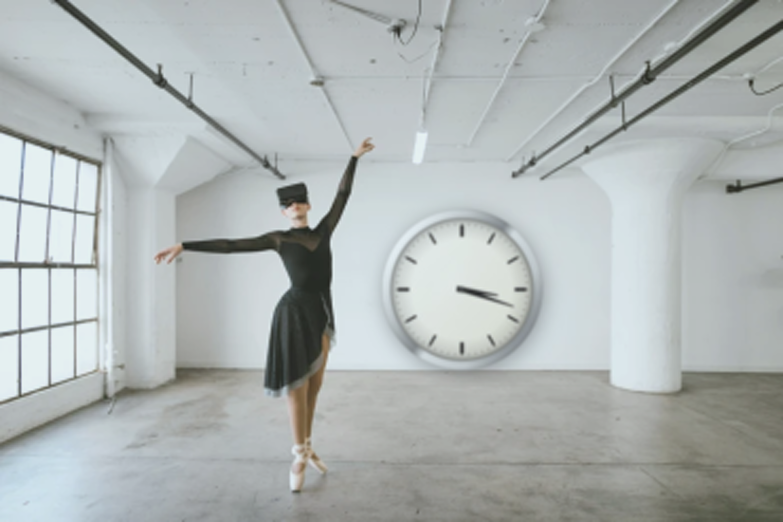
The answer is 3 h 18 min
